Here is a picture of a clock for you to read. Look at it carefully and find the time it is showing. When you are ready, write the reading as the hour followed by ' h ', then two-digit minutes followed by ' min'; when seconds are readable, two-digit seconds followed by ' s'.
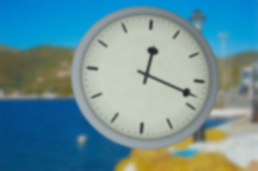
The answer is 12 h 18 min
